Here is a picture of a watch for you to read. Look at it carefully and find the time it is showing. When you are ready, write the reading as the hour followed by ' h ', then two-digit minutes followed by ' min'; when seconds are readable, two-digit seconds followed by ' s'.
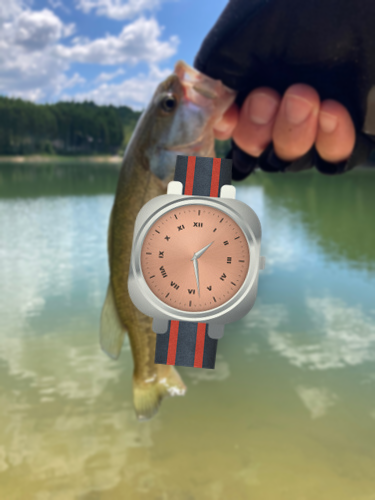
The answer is 1 h 28 min
